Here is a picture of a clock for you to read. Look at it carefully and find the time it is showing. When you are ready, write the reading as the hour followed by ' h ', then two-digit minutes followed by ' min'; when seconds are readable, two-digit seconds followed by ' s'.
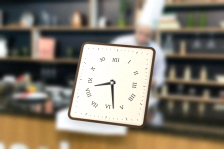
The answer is 8 h 28 min
